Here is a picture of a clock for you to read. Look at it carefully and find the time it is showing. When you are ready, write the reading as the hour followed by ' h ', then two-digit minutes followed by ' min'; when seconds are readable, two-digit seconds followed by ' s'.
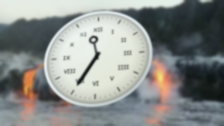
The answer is 11 h 35 min
